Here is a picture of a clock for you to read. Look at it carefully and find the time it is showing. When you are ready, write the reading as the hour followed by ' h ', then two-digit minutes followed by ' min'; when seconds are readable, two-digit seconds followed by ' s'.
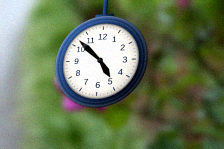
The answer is 4 h 52 min
